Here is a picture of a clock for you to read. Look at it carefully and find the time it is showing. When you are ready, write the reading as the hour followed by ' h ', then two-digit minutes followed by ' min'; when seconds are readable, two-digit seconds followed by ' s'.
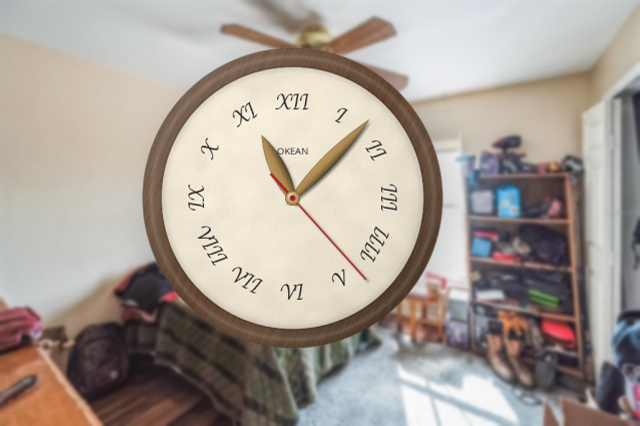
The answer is 11 h 07 min 23 s
